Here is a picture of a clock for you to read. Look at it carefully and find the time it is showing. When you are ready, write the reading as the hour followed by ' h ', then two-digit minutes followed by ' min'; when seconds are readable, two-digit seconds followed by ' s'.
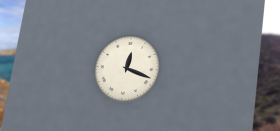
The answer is 12 h 18 min
